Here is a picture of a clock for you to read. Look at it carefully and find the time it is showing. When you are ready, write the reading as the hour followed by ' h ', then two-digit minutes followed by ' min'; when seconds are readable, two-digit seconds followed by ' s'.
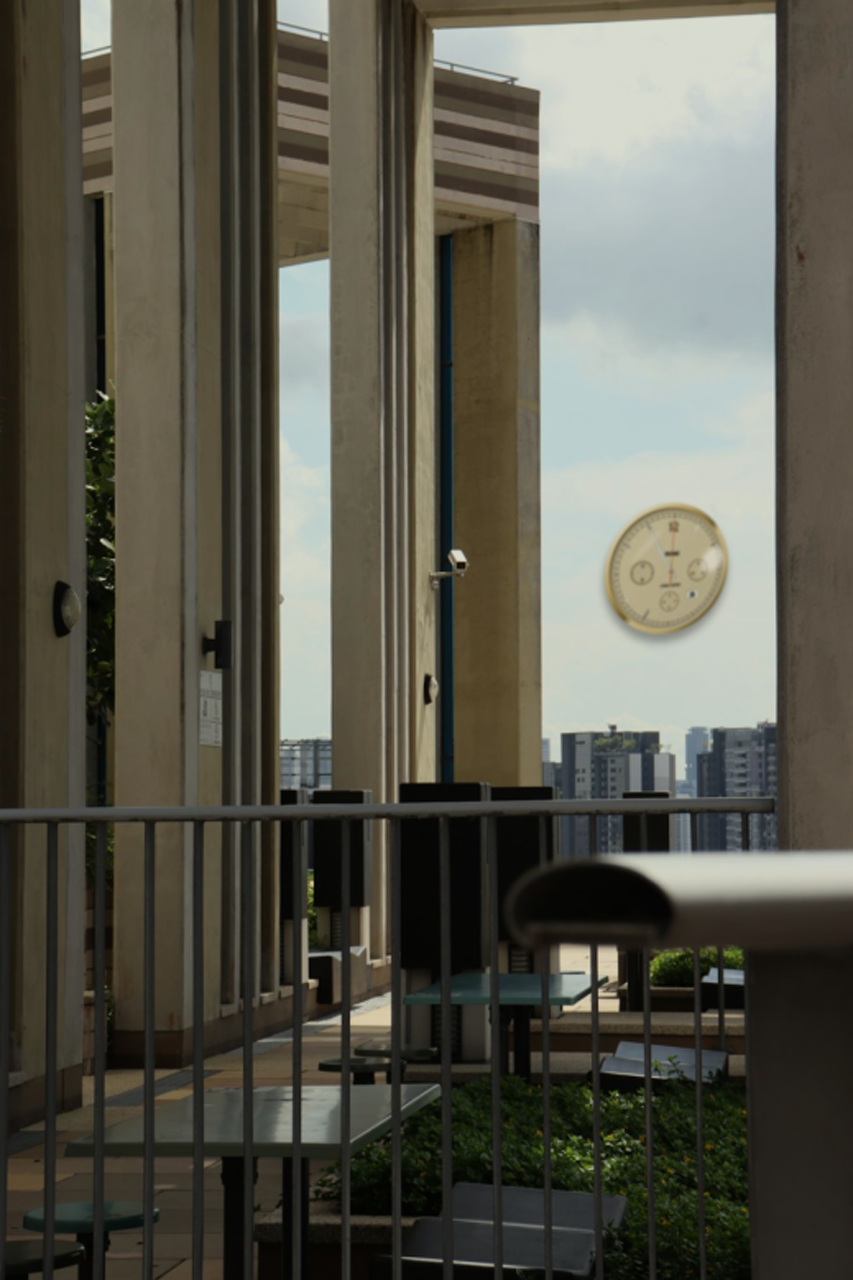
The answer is 10 h 55 min
